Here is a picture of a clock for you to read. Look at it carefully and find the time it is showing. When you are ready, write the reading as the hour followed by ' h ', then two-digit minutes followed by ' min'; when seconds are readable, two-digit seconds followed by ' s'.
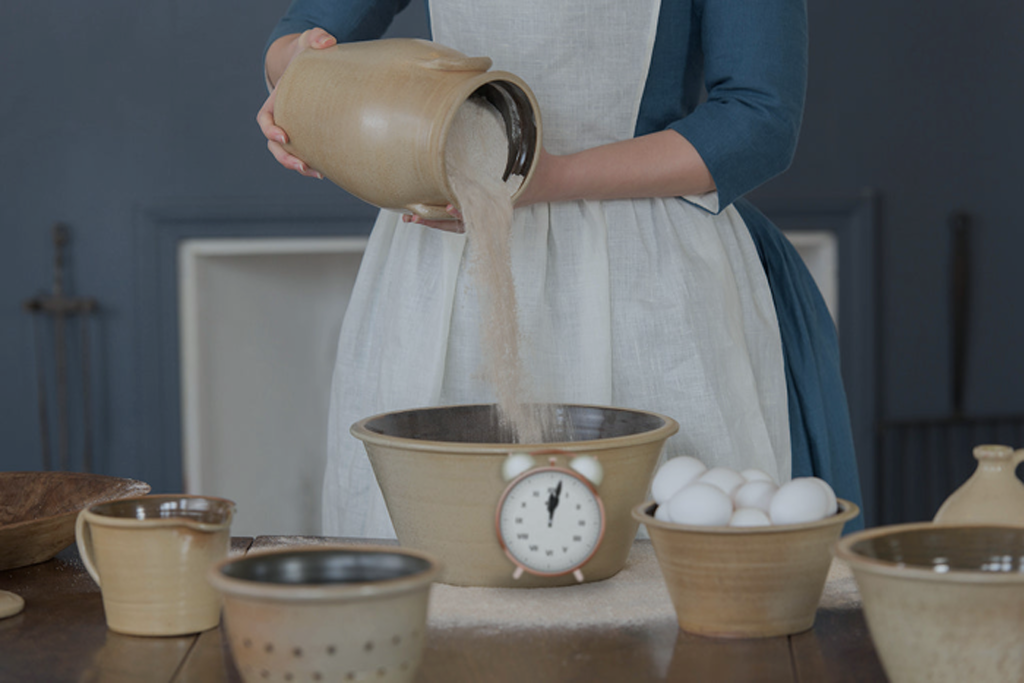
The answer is 12 h 02 min
